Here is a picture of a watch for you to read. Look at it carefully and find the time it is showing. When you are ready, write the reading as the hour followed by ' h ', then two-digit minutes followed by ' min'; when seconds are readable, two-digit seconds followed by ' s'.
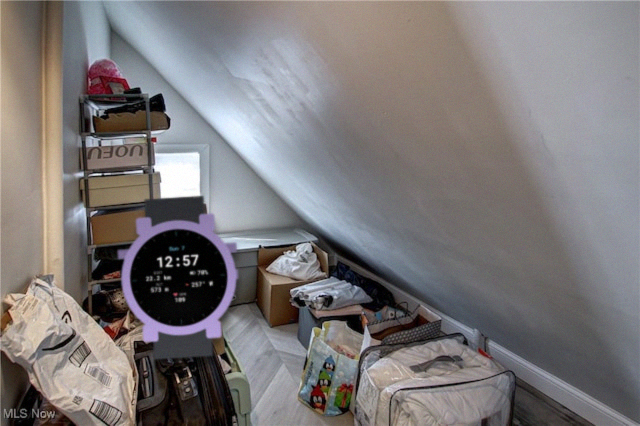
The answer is 12 h 57 min
